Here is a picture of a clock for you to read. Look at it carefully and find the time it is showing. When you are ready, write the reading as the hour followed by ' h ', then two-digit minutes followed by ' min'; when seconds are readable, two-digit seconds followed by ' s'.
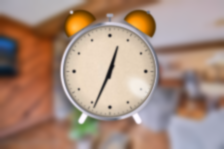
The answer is 12 h 34 min
